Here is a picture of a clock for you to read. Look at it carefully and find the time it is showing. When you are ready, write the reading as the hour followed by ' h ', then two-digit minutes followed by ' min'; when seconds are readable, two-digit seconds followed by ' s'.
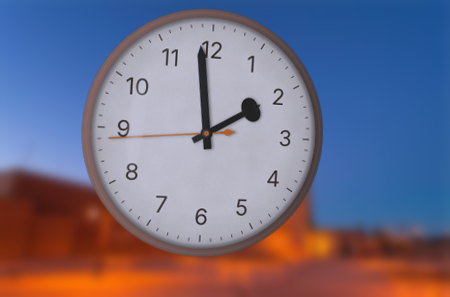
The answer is 1 h 58 min 44 s
